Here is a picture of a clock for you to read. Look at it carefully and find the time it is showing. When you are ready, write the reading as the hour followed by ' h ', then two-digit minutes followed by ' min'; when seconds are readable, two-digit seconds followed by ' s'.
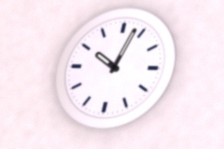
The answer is 10 h 03 min
